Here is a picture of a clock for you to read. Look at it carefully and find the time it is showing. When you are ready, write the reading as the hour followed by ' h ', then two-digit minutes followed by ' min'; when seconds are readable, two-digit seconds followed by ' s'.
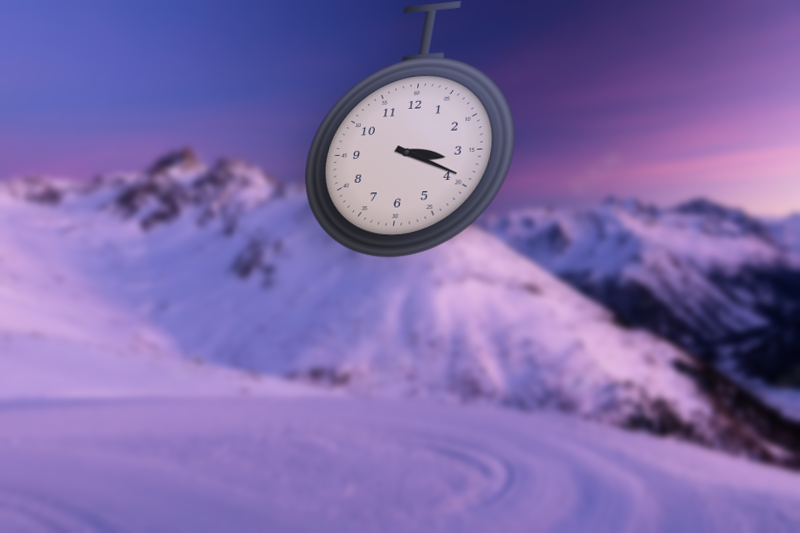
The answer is 3 h 19 min
